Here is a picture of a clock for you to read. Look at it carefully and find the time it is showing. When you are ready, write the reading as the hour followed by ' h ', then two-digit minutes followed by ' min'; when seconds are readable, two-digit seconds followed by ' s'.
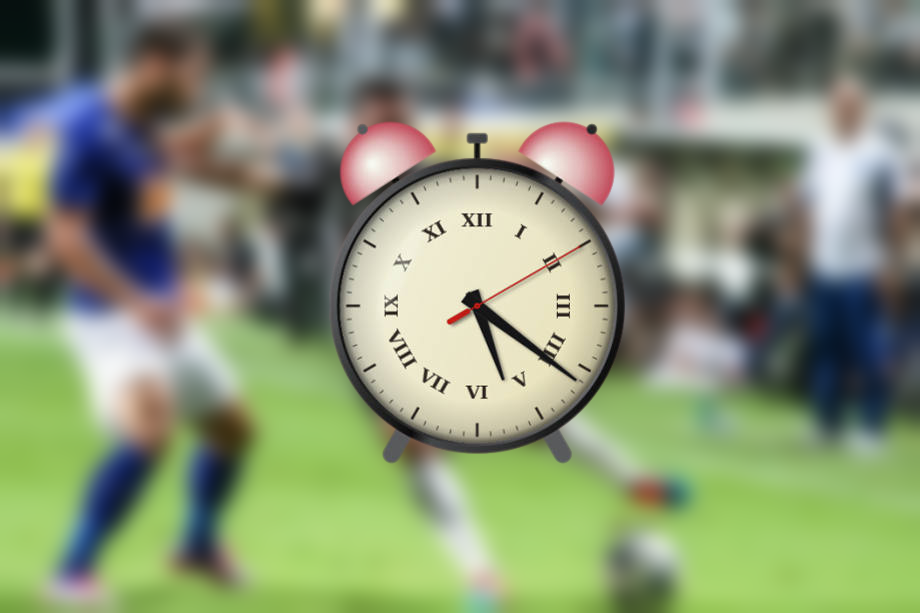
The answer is 5 h 21 min 10 s
